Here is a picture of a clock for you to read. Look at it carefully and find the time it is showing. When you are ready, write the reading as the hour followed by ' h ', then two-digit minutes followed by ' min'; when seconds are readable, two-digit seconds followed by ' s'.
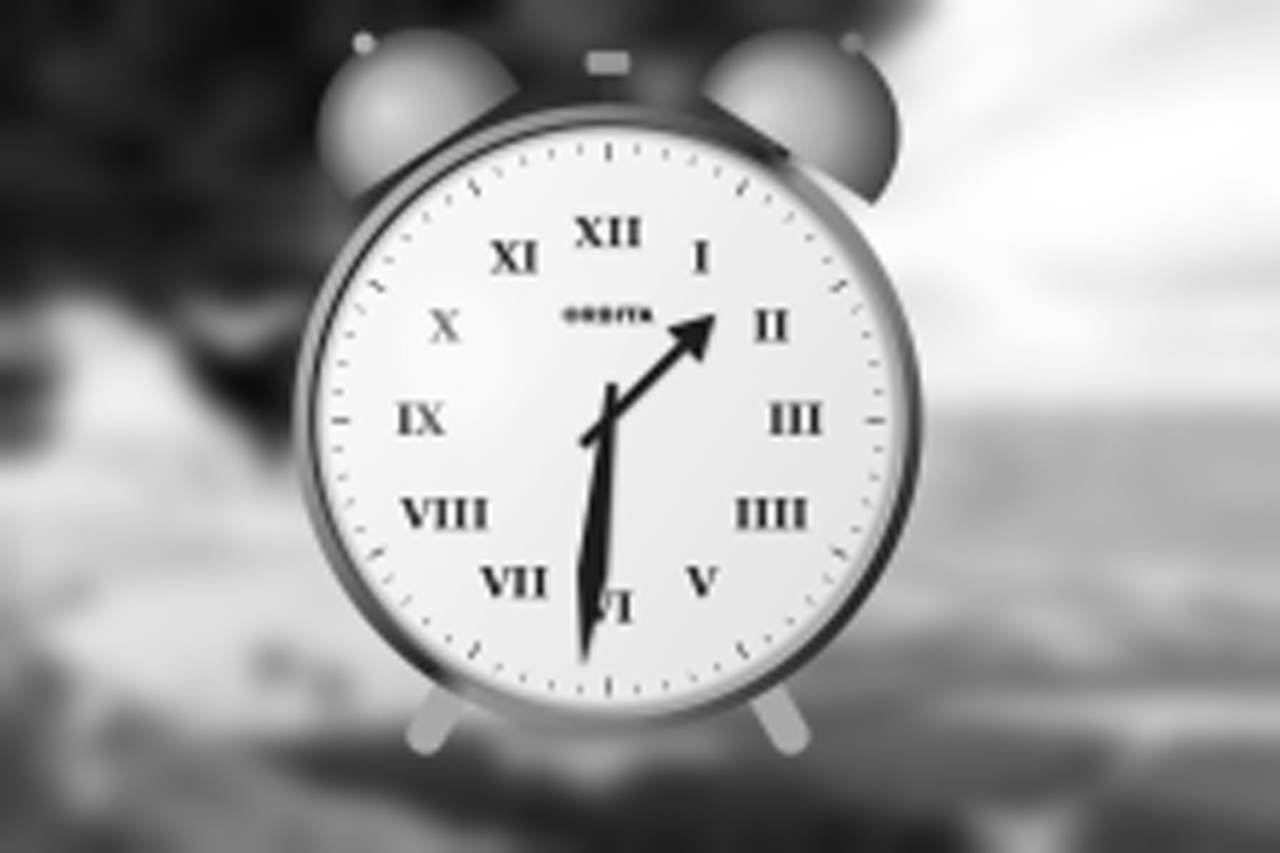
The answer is 1 h 31 min
